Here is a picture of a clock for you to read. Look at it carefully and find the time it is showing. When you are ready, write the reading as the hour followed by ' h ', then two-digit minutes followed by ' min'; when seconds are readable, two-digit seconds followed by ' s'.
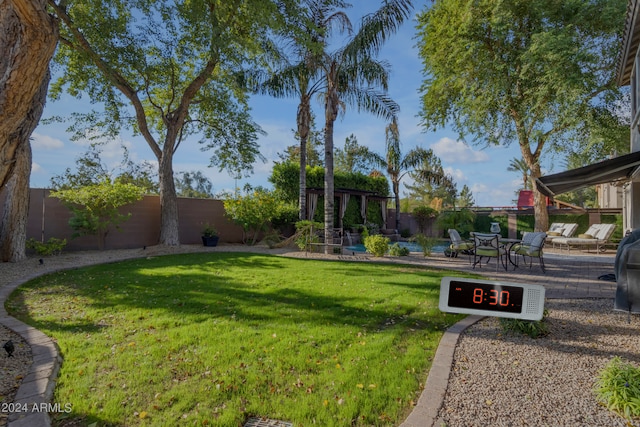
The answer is 8 h 30 min
